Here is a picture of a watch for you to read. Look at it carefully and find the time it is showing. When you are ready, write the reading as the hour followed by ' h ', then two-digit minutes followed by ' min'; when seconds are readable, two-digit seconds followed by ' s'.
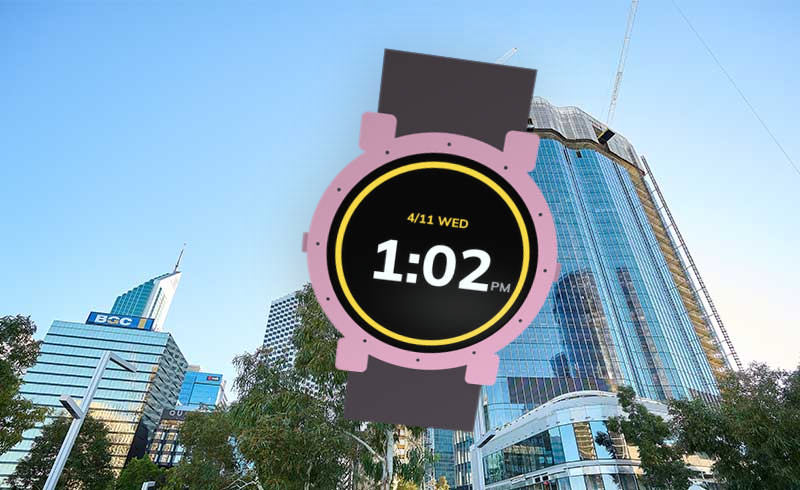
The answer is 1 h 02 min
